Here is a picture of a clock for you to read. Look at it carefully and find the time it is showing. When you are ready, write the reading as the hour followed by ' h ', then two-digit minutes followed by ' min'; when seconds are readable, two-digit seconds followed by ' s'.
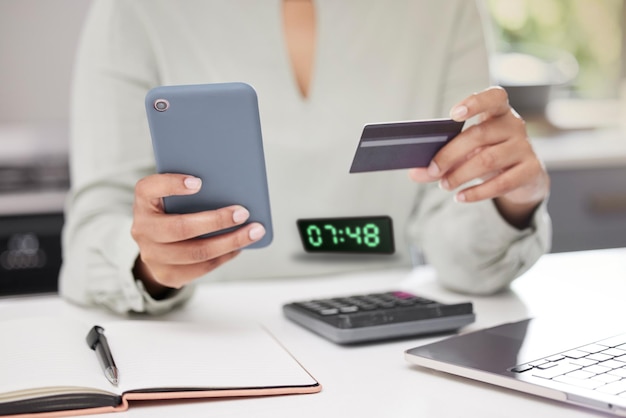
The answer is 7 h 48 min
